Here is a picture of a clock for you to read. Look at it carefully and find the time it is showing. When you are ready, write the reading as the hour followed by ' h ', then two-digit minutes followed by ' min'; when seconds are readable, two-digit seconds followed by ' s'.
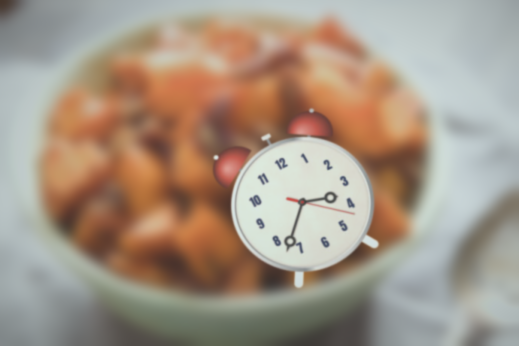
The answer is 3 h 37 min 22 s
